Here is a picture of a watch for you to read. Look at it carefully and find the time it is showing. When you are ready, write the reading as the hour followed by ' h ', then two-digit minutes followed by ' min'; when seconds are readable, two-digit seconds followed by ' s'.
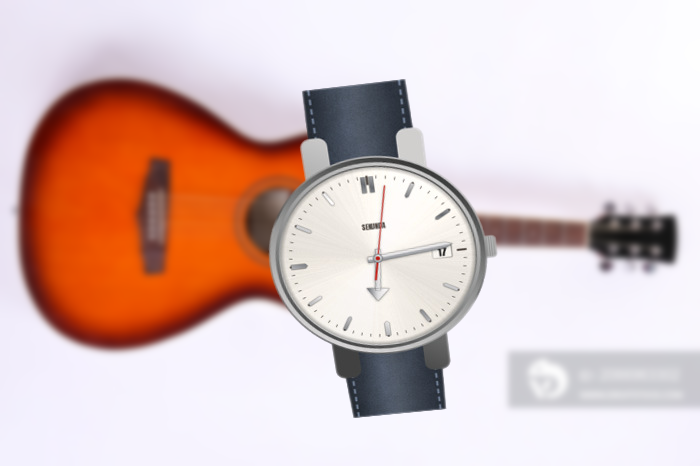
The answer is 6 h 14 min 02 s
